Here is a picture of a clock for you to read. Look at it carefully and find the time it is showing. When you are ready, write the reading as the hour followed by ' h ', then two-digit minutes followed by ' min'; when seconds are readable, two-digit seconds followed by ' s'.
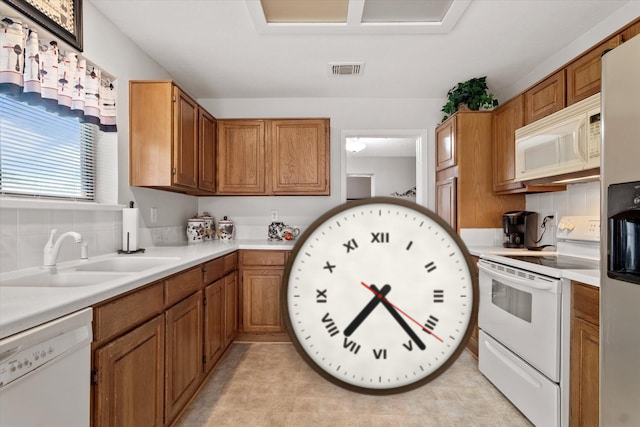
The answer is 7 h 23 min 21 s
